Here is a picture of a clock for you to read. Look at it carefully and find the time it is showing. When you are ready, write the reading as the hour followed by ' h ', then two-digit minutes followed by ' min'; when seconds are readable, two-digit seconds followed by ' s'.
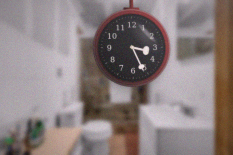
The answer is 3 h 26 min
